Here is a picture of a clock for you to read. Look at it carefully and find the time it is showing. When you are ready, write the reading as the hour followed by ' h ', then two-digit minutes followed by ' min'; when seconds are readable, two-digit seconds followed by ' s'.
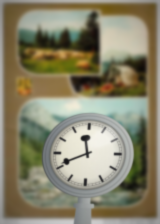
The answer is 11 h 41 min
